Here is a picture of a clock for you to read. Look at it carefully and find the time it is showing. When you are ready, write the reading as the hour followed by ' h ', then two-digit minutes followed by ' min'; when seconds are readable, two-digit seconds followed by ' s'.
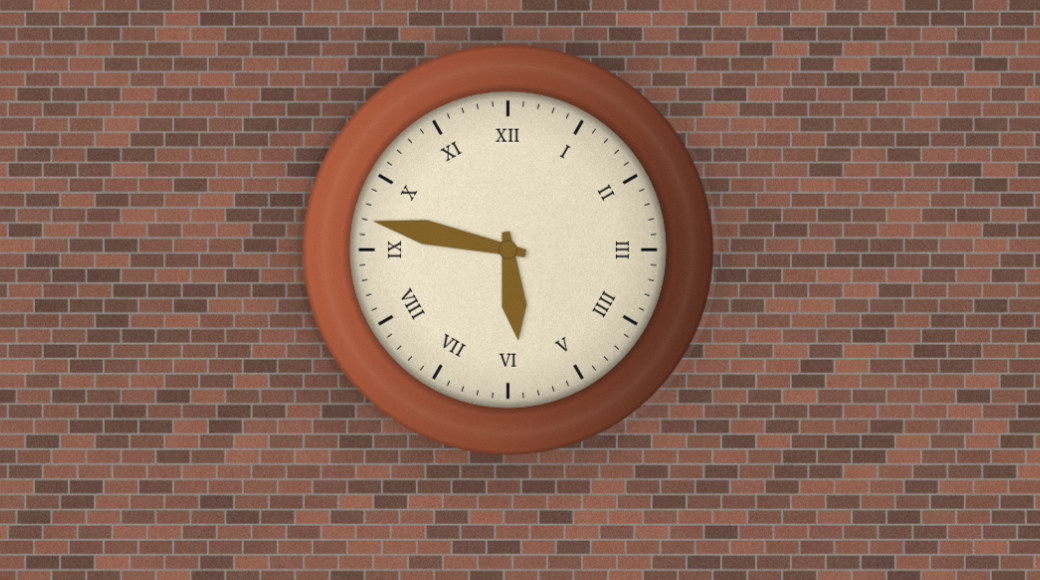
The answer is 5 h 47 min
